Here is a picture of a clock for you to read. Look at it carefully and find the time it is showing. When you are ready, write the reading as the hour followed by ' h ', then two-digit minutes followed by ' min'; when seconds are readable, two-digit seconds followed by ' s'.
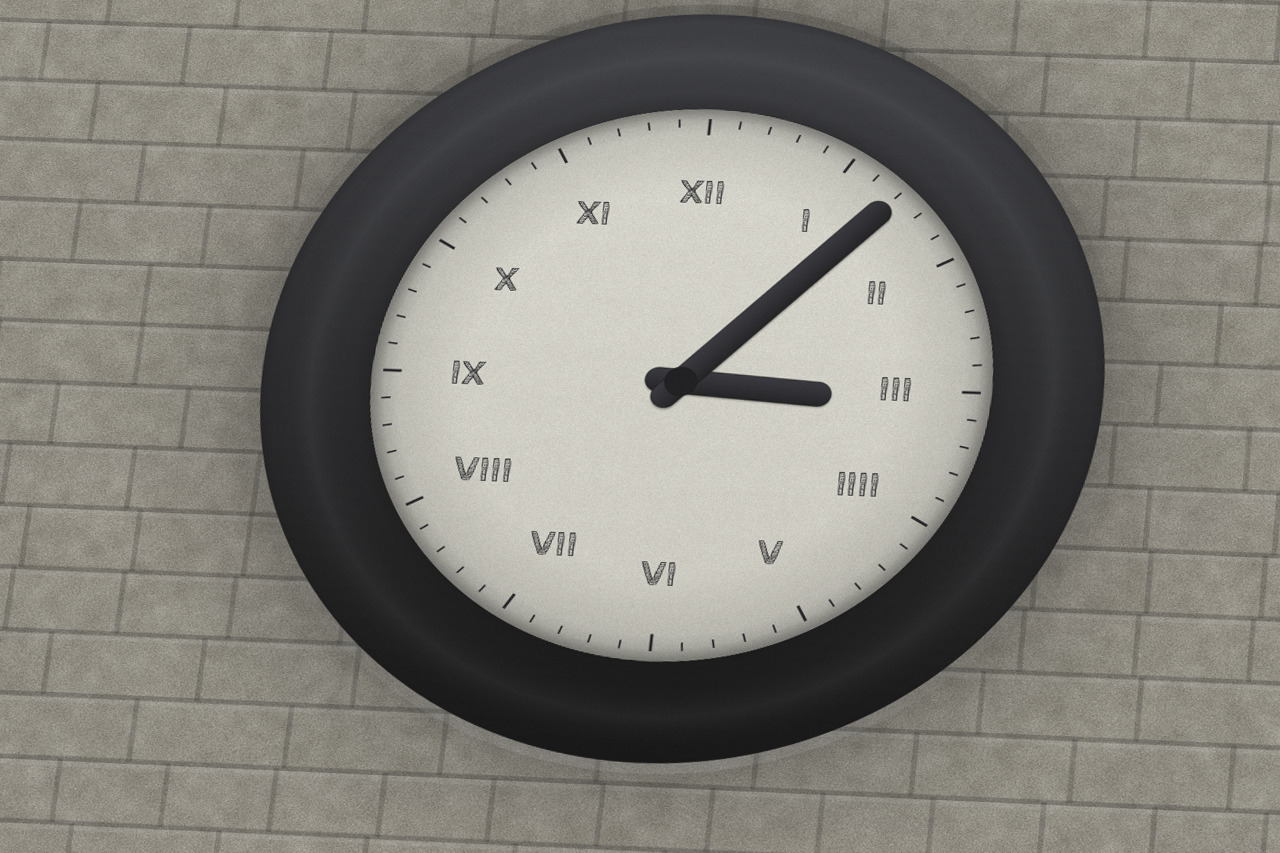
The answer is 3 h 07 min
